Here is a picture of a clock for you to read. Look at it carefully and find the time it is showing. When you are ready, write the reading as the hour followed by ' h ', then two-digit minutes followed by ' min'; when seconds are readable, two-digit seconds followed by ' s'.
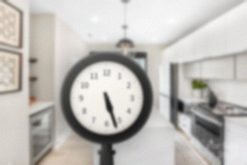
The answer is 5 h 27 min
